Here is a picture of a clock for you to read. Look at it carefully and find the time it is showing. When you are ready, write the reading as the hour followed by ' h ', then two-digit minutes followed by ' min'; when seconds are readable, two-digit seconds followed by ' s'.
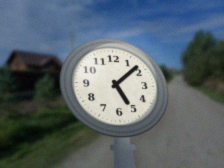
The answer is 5 h 08 min
